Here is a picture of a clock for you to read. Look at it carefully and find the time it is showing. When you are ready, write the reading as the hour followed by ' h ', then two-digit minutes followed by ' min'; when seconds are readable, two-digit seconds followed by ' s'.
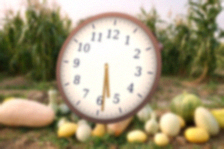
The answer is 5 h 29 min
